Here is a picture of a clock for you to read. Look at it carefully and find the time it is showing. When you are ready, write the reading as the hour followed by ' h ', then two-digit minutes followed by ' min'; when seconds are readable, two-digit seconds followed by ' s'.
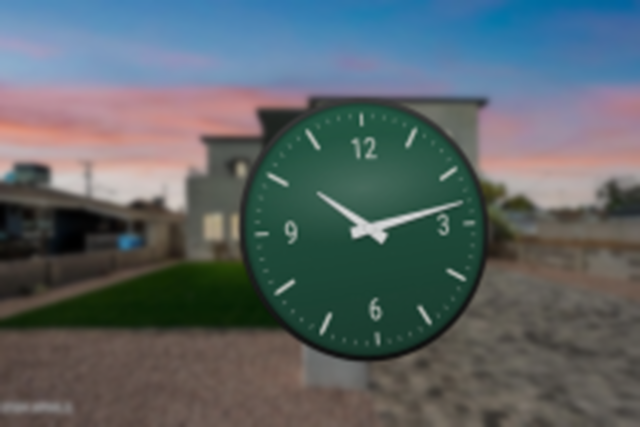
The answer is 10 h 13 min
